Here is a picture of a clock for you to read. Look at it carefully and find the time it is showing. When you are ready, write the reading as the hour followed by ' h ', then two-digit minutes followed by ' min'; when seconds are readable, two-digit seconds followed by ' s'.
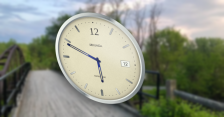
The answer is 5 h 49 min
